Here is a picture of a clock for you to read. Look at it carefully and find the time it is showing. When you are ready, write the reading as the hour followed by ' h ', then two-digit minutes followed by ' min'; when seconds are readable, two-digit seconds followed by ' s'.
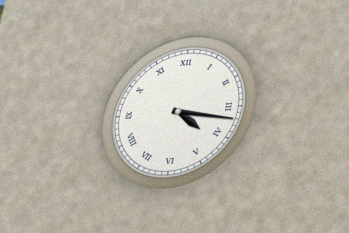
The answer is 4 h 17 min
